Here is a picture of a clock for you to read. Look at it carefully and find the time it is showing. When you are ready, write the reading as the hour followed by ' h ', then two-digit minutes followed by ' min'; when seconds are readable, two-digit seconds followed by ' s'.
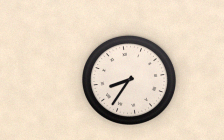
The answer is 8 h 37 min
